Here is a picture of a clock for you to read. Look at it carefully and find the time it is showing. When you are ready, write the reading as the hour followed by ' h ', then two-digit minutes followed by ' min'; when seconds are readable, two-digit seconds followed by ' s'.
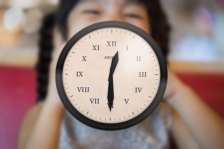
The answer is 12 h 30 min
